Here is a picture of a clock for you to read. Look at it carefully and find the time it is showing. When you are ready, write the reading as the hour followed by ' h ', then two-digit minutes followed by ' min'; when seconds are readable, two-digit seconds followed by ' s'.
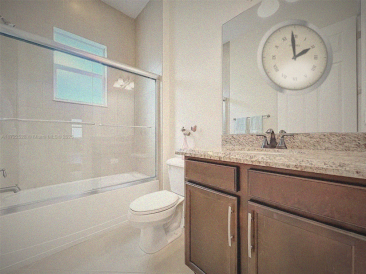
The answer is 1 h 59 min
